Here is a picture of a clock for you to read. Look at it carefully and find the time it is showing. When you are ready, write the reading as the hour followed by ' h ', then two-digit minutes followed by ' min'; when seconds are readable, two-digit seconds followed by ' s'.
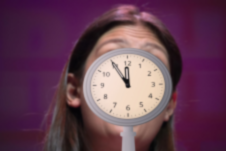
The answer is 11 h 55 min
